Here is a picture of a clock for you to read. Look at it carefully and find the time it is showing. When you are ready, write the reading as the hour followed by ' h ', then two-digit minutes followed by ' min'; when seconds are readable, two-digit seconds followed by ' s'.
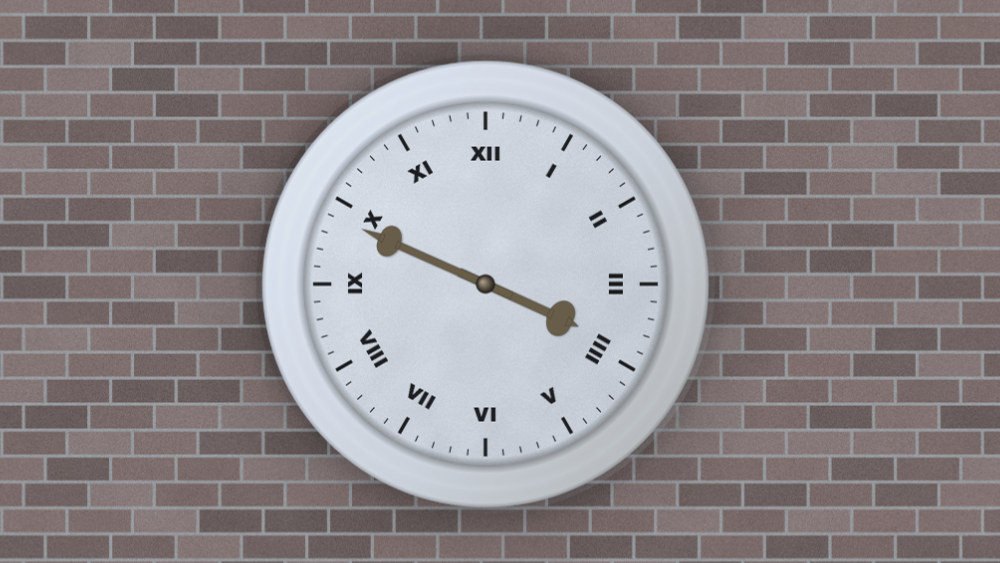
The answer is 3 h 49 min
